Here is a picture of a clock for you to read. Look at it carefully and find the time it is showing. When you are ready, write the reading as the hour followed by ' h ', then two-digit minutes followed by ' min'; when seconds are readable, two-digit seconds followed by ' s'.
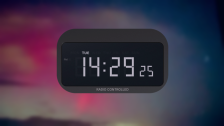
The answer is 14 h 29 min 25 s
